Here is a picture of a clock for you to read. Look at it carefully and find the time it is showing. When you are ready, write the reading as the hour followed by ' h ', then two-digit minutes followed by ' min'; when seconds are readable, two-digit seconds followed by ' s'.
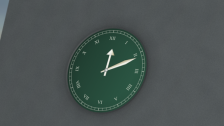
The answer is 12 h 11 min
